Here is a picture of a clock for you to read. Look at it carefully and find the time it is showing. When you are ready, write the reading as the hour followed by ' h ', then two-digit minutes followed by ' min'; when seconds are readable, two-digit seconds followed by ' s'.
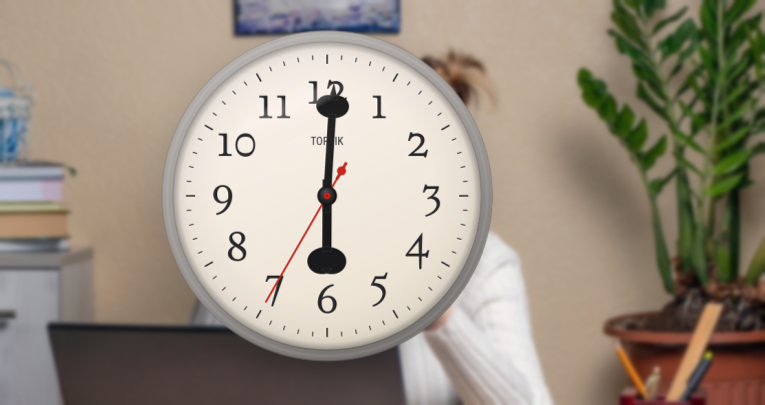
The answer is 6 h 00 min 35 s
